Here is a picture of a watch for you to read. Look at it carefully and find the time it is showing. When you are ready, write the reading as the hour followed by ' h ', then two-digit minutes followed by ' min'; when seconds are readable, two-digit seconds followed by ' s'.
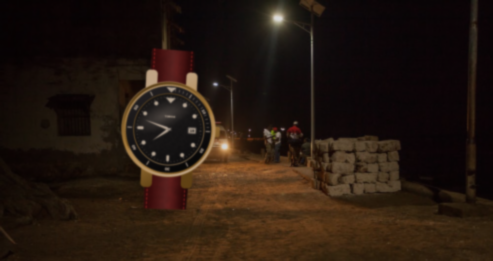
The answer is 7 h 48 min
